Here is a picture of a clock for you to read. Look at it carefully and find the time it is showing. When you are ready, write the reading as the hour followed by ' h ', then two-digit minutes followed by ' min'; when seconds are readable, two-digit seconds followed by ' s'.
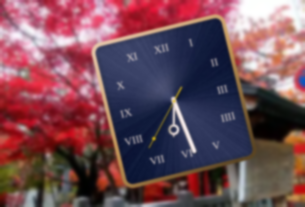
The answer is 6 h 28 min 37 s
